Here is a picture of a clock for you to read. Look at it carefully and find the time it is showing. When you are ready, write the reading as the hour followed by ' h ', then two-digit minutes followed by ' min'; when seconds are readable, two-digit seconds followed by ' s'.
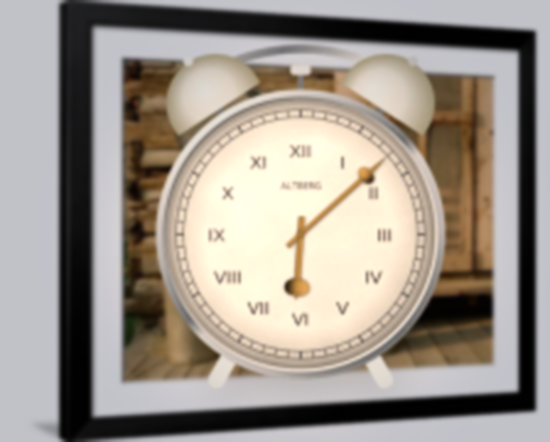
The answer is 6 h 08 min
